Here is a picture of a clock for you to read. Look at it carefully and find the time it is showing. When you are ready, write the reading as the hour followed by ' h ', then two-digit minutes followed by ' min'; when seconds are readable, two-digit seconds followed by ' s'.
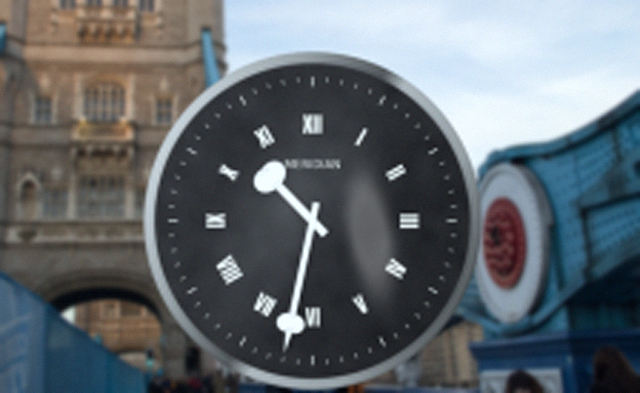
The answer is 10 h 32 min
